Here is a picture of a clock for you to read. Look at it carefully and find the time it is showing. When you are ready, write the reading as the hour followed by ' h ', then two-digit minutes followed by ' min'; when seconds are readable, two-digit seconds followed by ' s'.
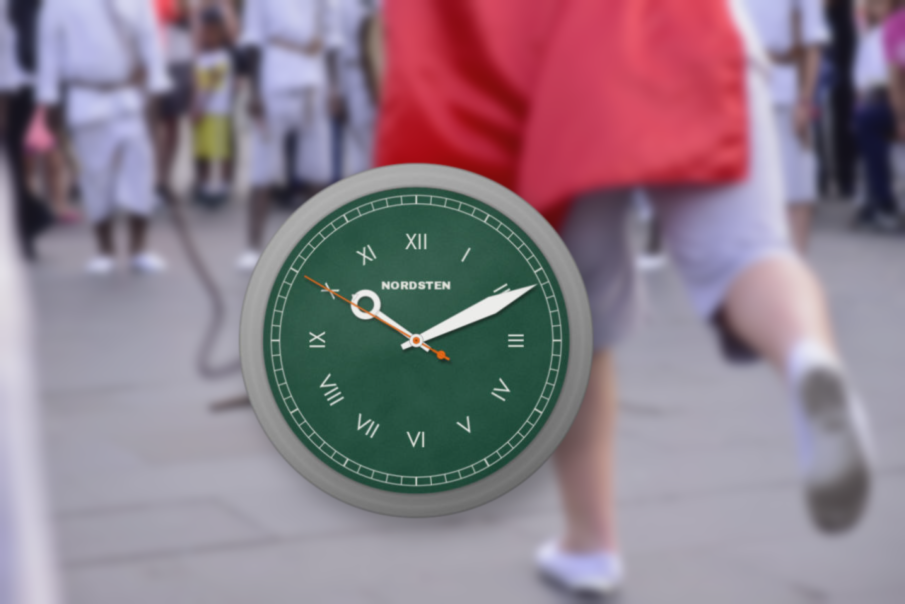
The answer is 10 h 10 min 50 s
